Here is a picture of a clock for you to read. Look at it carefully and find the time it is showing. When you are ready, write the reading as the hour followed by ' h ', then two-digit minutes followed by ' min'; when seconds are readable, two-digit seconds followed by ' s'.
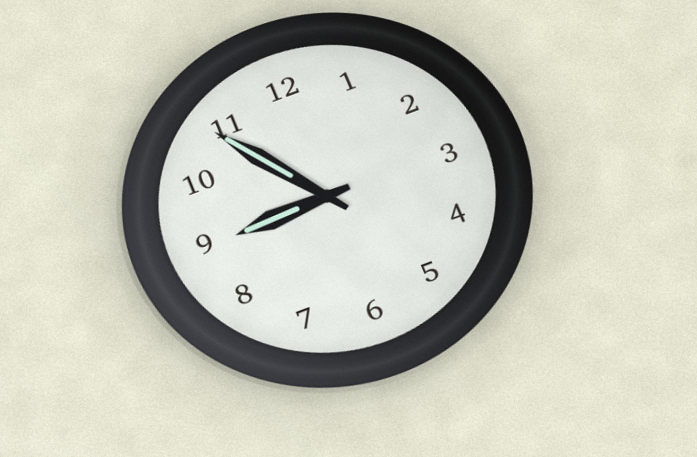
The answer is 8 h 54 min
